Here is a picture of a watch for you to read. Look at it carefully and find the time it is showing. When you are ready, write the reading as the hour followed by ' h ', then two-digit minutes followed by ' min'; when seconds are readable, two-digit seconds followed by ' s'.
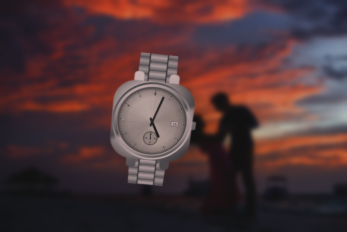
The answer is 5 h 03 min
